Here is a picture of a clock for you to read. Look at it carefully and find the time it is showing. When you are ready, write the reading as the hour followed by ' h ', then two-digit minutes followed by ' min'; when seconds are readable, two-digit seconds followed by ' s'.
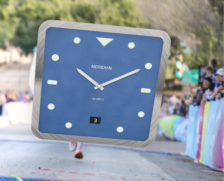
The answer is 10 h 10 min
